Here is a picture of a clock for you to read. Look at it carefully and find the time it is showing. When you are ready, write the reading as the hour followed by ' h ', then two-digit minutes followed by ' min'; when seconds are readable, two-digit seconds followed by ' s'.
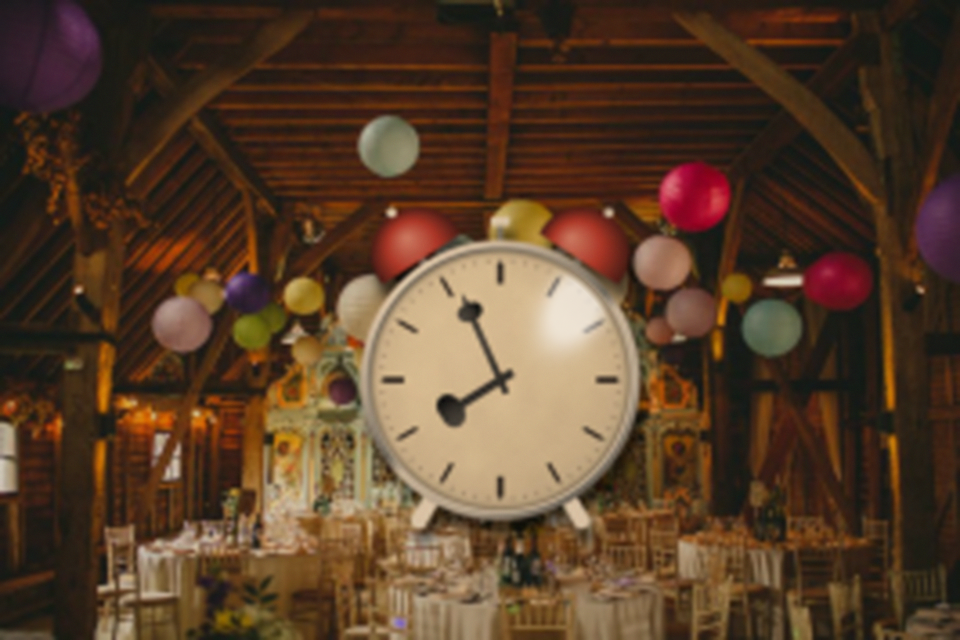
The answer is 7 h 56 min
